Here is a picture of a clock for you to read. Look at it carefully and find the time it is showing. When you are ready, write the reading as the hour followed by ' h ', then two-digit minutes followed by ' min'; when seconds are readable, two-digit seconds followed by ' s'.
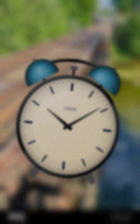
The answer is 10 h 09 min
